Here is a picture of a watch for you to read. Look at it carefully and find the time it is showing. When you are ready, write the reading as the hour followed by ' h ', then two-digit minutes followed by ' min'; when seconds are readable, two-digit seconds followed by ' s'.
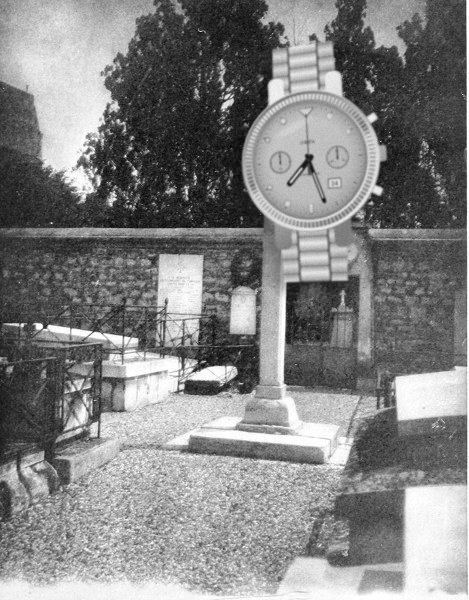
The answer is 7 h 27 min
